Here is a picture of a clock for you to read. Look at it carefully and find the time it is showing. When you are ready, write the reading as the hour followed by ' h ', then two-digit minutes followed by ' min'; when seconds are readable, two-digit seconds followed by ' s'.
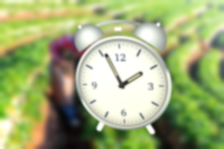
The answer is 1 h 56 min
